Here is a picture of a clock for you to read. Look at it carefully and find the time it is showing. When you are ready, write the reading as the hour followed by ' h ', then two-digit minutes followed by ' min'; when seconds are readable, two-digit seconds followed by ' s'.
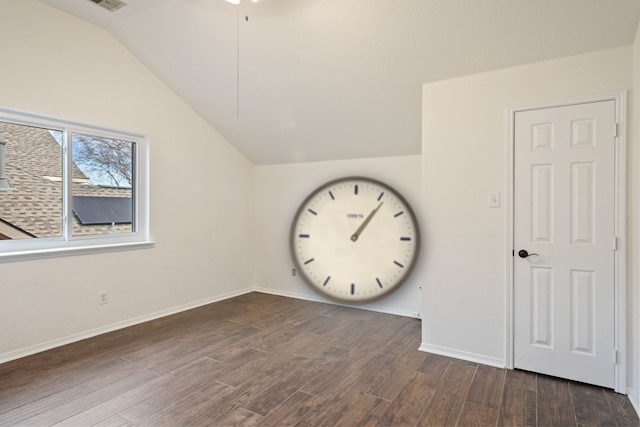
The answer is 1 h 06 min
